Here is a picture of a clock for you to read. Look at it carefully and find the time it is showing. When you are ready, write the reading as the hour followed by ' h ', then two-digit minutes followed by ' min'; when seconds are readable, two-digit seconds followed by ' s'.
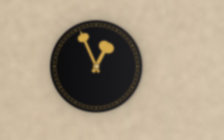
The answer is 12 h 56 min
